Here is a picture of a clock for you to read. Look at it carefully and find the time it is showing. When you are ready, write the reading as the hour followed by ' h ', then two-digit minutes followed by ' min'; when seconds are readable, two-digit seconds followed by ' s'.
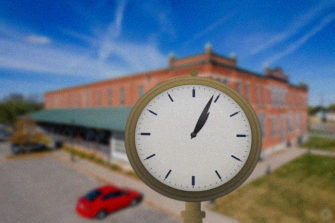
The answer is 1 h 04 min
